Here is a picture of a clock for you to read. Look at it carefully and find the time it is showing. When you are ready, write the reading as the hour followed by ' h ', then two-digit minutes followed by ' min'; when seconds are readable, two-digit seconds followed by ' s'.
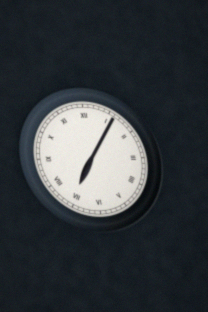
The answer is 7 h 06 min
